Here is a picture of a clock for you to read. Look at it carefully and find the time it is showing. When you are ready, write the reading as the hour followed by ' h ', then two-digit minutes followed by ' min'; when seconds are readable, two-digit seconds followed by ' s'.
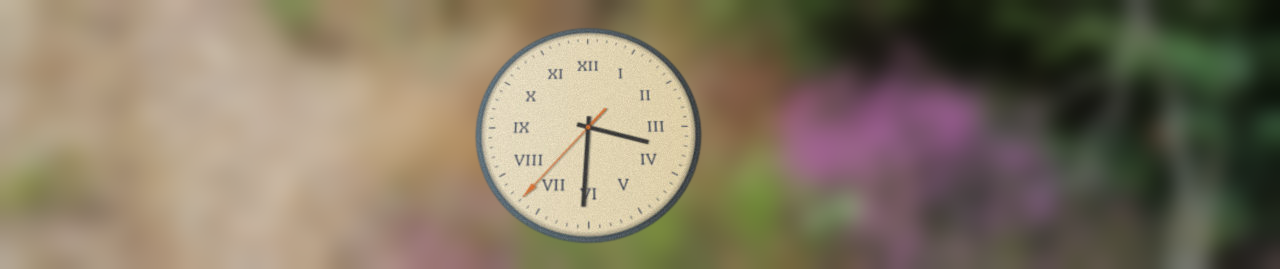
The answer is 3 h 30 min 37 s
